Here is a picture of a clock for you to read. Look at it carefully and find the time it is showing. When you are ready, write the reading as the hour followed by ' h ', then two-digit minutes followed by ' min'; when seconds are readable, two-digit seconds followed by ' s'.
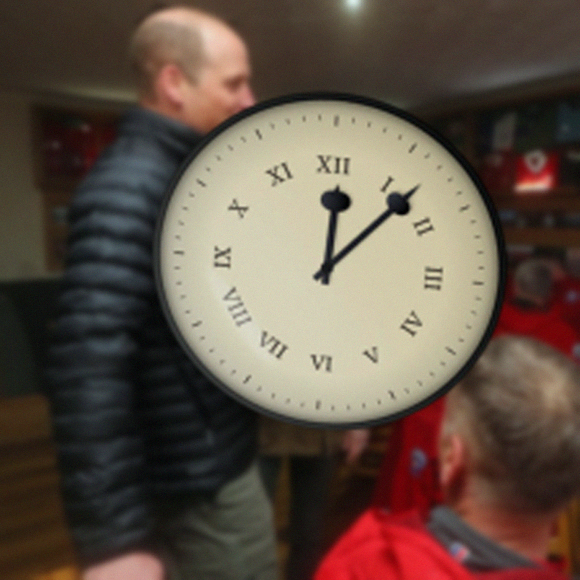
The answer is 12 h 07 min
